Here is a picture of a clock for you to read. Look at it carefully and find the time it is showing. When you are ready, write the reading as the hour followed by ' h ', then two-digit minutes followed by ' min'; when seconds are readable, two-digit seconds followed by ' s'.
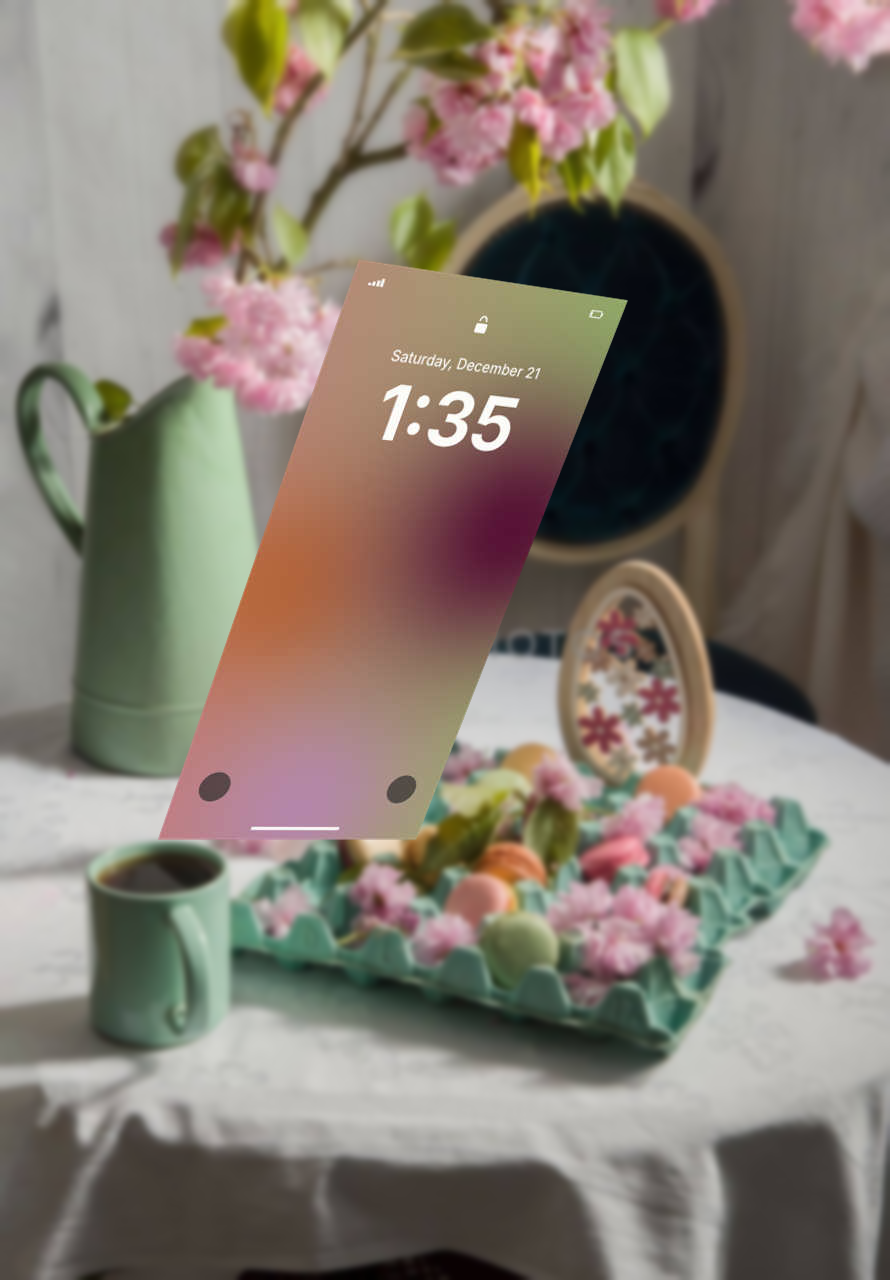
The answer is 1 h 35 min
